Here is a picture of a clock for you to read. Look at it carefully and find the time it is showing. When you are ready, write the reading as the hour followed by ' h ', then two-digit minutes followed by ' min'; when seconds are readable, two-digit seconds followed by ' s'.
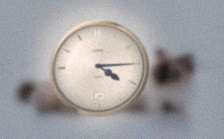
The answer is 4 h 15 min
